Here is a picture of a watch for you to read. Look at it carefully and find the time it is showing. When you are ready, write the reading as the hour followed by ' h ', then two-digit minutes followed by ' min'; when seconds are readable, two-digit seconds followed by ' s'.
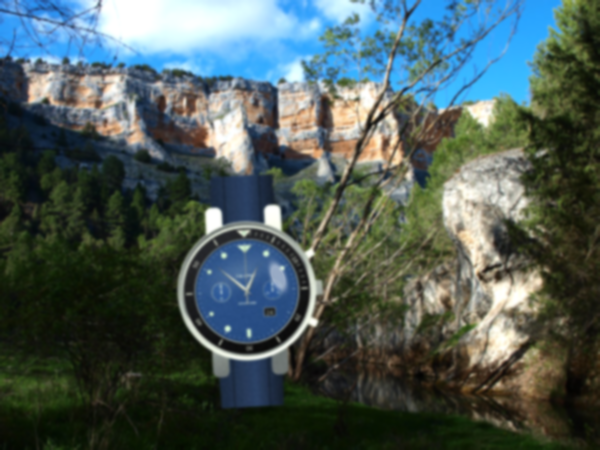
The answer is 12 h 52 min
